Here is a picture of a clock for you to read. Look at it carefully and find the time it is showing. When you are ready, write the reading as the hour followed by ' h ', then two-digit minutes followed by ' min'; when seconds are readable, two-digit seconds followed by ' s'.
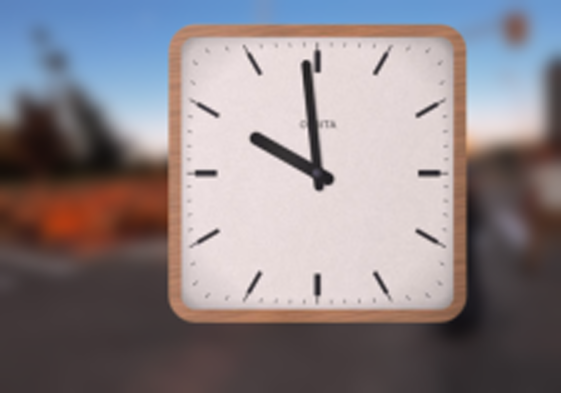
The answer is 9 h 59 min
